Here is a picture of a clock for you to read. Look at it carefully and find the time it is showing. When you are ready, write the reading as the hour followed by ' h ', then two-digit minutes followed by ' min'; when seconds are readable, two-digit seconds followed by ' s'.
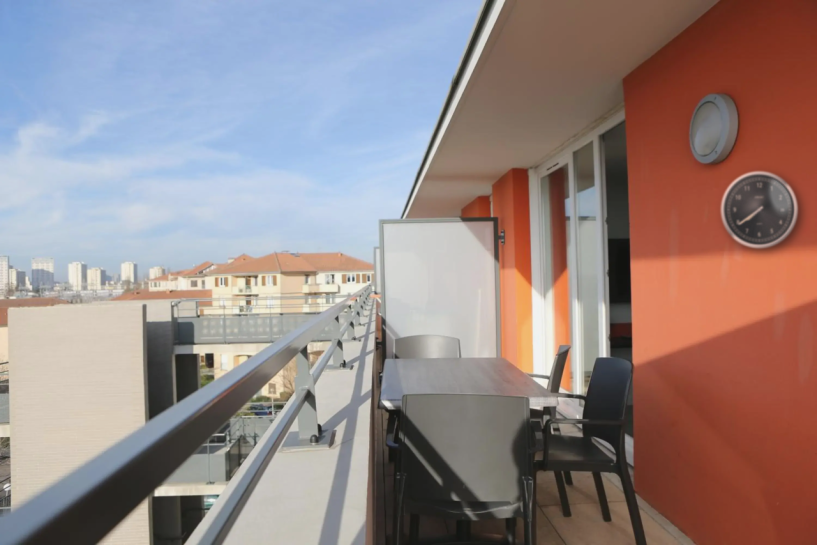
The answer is 7 h 39 min
